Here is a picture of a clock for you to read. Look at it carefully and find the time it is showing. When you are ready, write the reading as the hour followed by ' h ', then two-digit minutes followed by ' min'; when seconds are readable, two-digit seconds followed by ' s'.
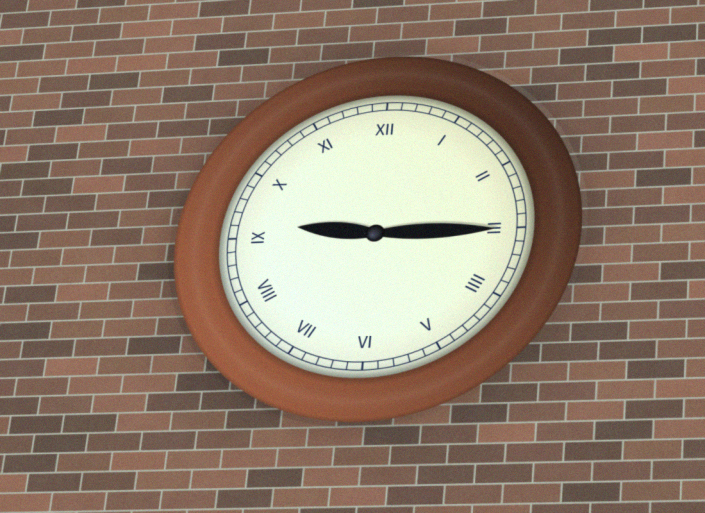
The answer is 9 h 15 min
